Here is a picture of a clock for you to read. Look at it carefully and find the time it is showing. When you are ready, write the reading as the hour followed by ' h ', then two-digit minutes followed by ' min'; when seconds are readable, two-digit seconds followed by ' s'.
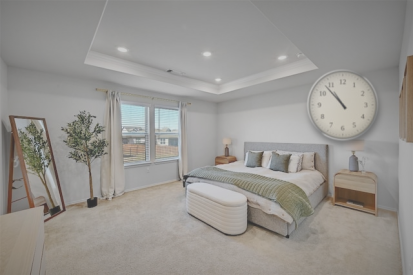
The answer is 10 h 53 min
